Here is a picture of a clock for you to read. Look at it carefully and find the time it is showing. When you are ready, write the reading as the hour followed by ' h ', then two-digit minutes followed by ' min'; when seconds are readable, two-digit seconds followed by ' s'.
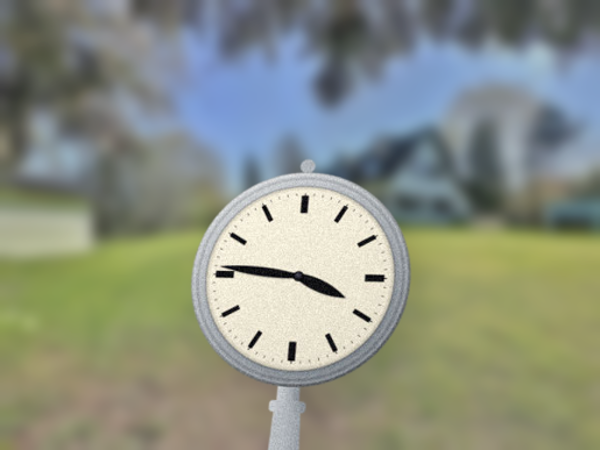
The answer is 3 h 46 min
